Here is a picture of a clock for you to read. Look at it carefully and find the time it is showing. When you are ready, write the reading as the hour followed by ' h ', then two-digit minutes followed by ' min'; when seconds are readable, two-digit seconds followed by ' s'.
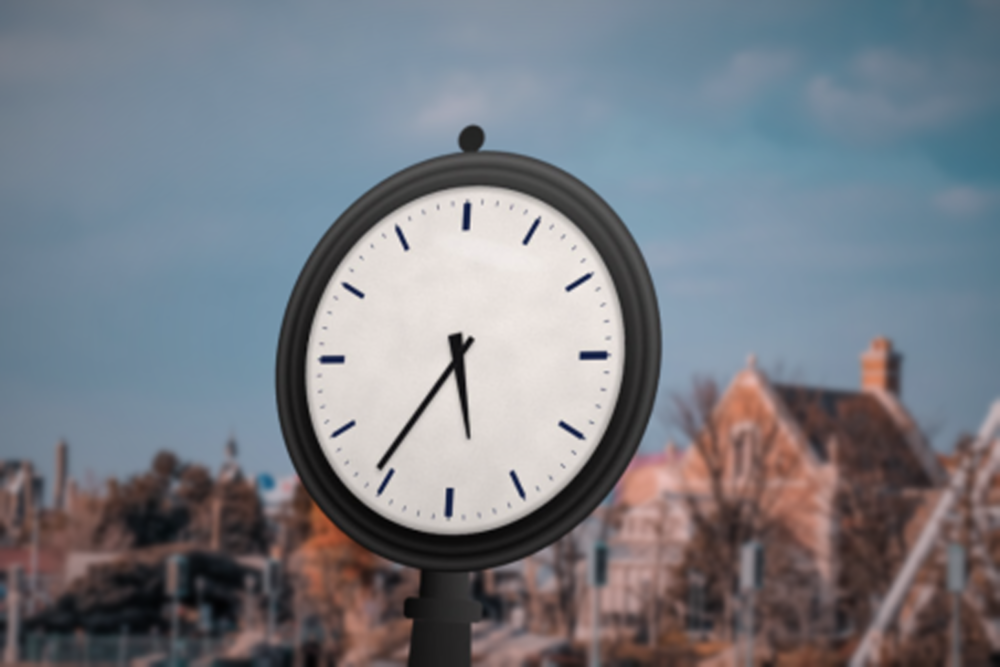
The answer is 5 h 36 min
